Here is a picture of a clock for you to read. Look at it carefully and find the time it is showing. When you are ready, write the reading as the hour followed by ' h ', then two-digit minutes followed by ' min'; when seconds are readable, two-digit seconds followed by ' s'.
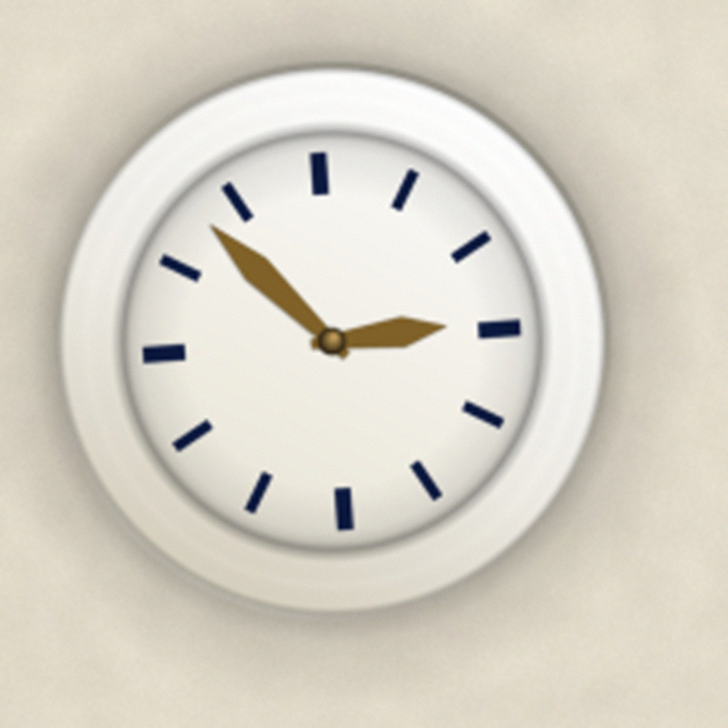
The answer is 2 h 53 min
